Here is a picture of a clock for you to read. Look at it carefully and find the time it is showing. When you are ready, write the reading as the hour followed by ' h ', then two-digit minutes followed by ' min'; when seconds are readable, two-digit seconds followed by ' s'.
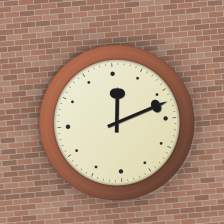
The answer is 12 h 12 min
